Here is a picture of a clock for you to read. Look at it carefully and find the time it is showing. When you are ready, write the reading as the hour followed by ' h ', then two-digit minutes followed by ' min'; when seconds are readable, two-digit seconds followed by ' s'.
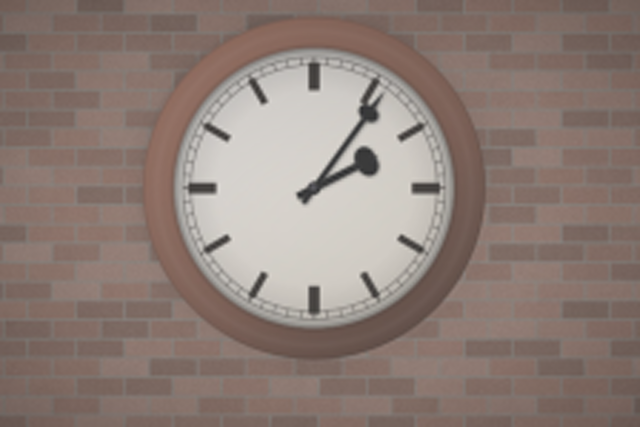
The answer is 2 h 06 min
